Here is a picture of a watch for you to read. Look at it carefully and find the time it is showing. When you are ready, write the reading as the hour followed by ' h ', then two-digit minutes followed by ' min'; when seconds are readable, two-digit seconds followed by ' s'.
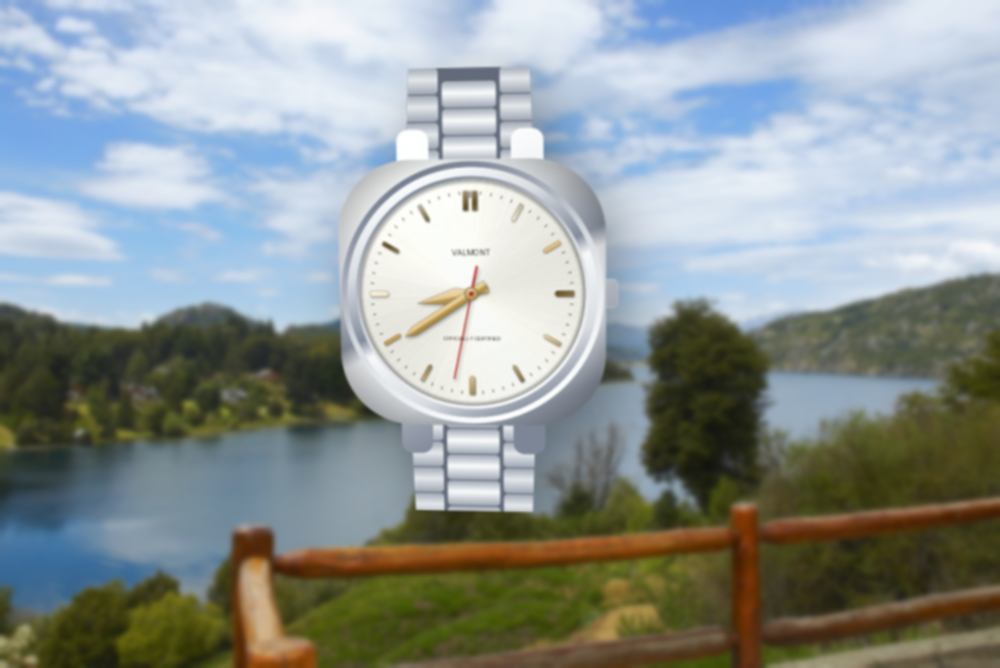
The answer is 8 h 39 min 32 s
